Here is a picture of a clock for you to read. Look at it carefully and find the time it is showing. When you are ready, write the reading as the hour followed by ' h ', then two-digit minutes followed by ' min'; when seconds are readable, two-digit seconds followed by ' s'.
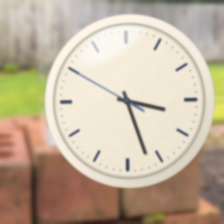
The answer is 3 h 26 min 50 s
